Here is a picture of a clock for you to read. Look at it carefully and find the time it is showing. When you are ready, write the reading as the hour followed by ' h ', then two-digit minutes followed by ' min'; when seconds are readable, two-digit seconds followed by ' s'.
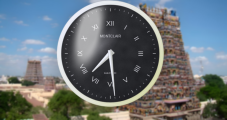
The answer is 7 h 29 min
